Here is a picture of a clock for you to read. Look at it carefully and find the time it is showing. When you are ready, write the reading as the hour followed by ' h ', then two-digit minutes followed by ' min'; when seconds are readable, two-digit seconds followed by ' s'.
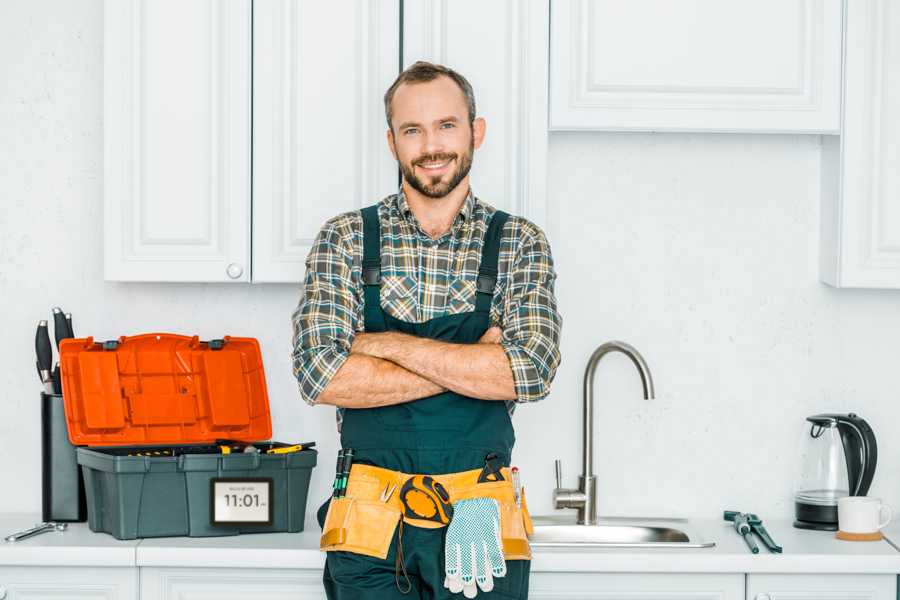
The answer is 11 h 01 min
